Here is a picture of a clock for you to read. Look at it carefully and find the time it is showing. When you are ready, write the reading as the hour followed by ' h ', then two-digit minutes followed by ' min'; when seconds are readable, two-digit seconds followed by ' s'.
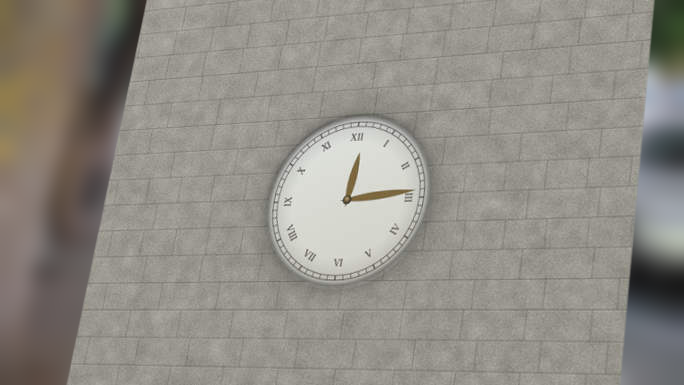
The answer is 12 h 14 min
